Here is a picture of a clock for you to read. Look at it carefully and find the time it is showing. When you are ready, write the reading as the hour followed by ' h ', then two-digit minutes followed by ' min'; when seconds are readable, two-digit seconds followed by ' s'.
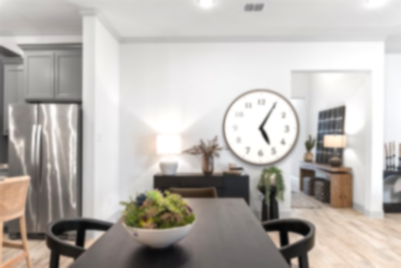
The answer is 5 h 05 min
